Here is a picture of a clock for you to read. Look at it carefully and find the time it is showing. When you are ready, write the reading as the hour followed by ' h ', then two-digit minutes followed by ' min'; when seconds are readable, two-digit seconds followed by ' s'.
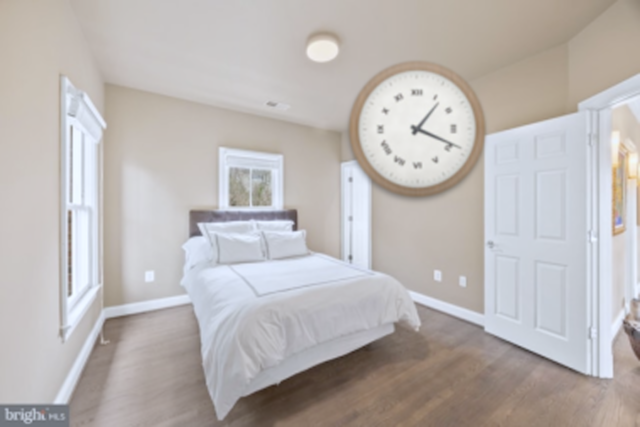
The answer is 1 h 19 min
